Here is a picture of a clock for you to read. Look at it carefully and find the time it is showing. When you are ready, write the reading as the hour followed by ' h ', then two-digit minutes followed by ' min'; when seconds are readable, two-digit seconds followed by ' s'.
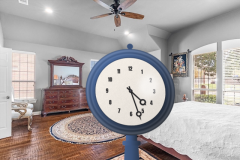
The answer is 4 h 27 min
